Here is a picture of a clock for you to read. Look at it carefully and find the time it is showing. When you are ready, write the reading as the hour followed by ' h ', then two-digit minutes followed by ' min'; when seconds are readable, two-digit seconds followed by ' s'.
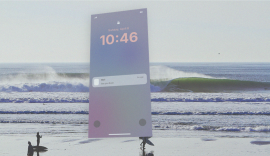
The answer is 10 h 46 min
